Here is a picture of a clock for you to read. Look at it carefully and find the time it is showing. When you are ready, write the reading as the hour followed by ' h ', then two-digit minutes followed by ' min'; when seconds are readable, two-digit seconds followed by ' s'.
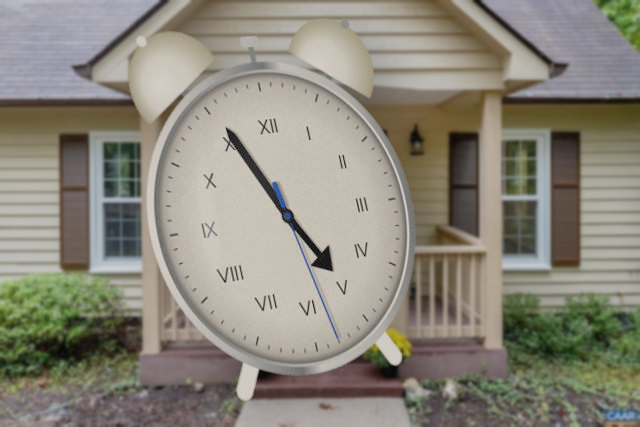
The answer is 4 h 55 min 28 s
